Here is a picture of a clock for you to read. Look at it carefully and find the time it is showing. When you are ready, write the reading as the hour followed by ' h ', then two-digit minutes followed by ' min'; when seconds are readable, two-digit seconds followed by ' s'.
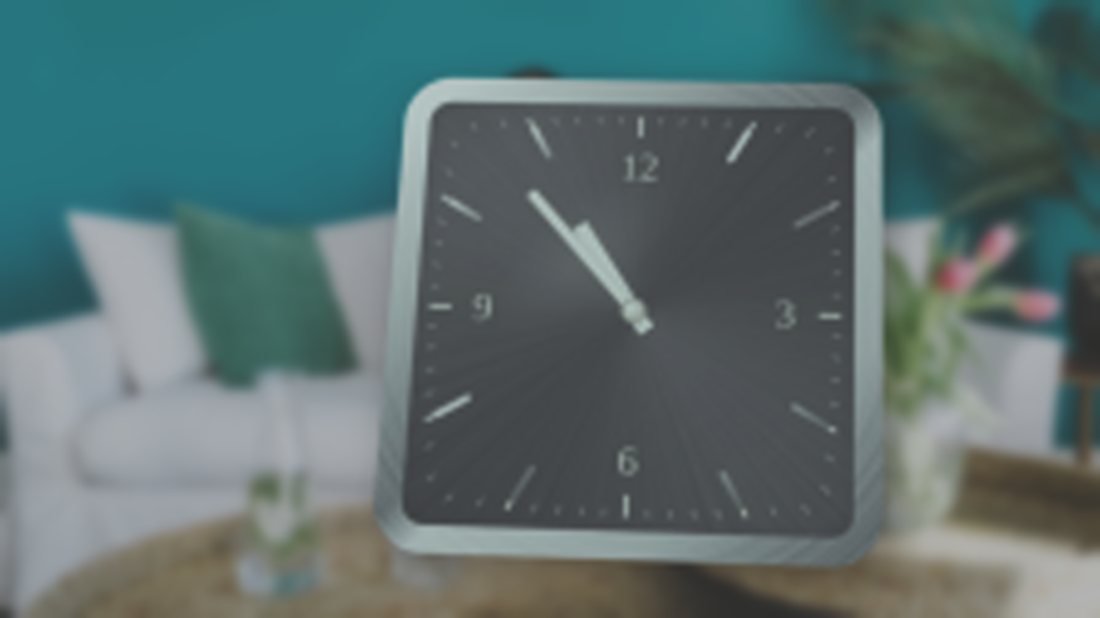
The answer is 10 h 53 min
